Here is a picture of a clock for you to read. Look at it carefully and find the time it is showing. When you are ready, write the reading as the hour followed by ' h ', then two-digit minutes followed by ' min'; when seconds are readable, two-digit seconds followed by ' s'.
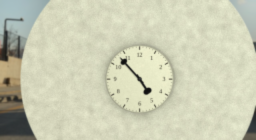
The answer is 4 h 53 min
